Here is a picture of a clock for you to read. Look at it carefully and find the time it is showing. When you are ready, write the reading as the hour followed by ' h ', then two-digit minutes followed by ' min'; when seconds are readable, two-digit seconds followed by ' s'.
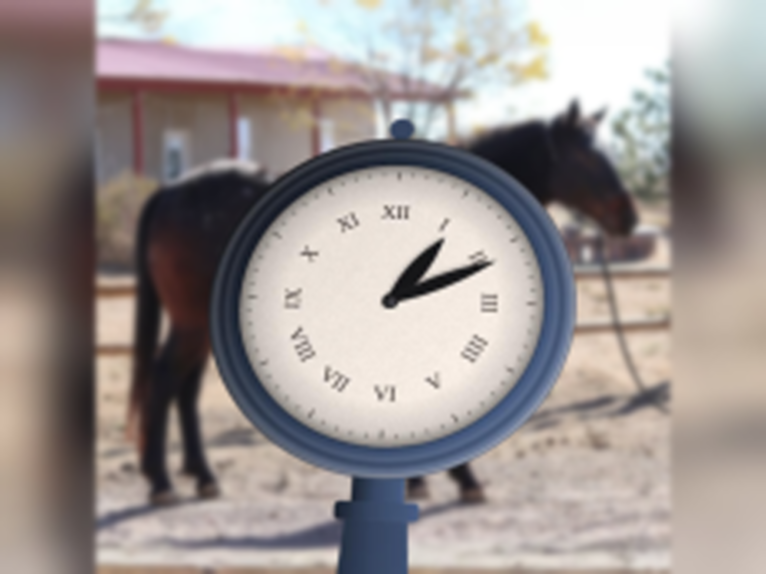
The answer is 1 h 11 min
